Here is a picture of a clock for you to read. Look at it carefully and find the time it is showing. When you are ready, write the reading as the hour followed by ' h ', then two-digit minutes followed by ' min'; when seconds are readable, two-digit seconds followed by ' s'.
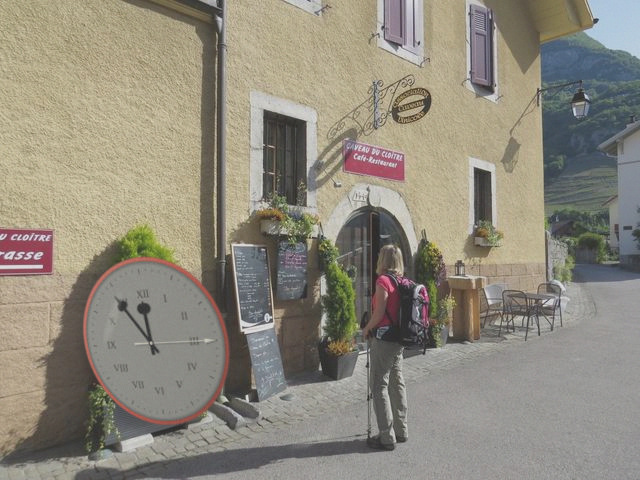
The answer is 11 h 54 min 15 s
